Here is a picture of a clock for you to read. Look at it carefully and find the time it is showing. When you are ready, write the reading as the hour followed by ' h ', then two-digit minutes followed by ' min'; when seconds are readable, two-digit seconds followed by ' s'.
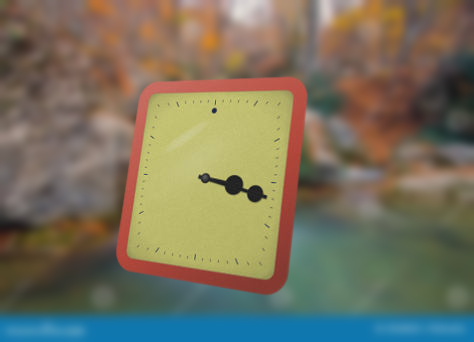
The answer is 3 h 17 min
